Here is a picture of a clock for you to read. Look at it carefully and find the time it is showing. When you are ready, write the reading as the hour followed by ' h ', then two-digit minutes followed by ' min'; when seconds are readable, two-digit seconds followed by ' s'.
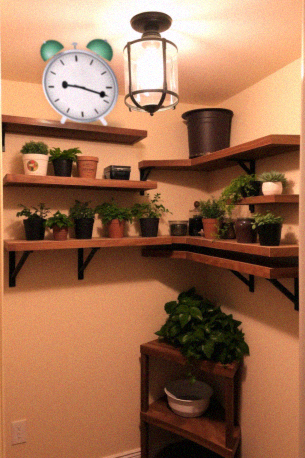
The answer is 9 h 18 min
